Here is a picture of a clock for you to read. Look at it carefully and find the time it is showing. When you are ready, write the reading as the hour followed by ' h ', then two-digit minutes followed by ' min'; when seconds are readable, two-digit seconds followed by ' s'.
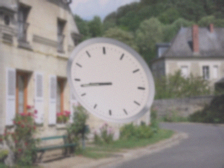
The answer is 8 h 43 min
